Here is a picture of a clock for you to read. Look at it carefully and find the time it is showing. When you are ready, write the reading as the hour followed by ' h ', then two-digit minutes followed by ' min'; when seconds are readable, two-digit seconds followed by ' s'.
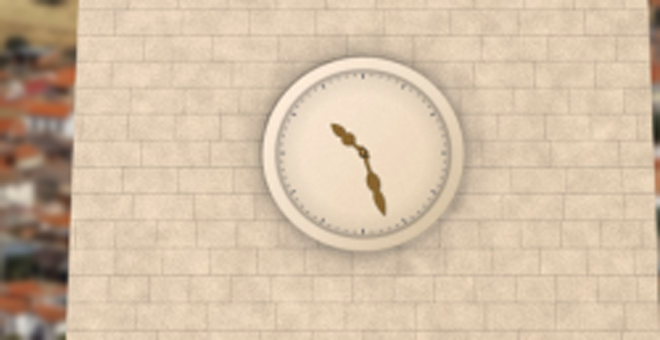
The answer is 10 h 27 min
